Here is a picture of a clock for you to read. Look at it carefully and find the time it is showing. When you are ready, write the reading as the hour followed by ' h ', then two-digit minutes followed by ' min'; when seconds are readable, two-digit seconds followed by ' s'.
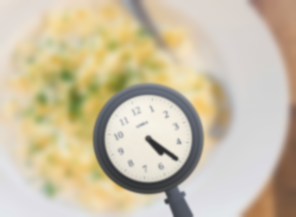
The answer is 5 h 25 min
